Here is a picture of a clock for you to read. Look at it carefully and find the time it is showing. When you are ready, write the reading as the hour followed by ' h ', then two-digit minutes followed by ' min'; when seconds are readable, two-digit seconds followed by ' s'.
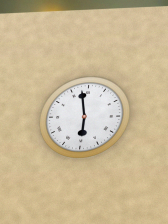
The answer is 5 h 58 min
